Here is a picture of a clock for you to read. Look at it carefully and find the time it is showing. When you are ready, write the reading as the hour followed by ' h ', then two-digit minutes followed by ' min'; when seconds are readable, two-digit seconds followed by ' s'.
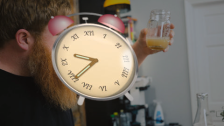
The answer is 9 h 39 min
